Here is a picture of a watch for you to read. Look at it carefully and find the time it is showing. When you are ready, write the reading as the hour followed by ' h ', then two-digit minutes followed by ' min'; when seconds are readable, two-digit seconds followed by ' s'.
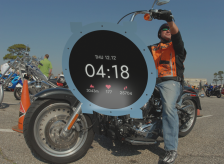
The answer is 4 h 18 min
